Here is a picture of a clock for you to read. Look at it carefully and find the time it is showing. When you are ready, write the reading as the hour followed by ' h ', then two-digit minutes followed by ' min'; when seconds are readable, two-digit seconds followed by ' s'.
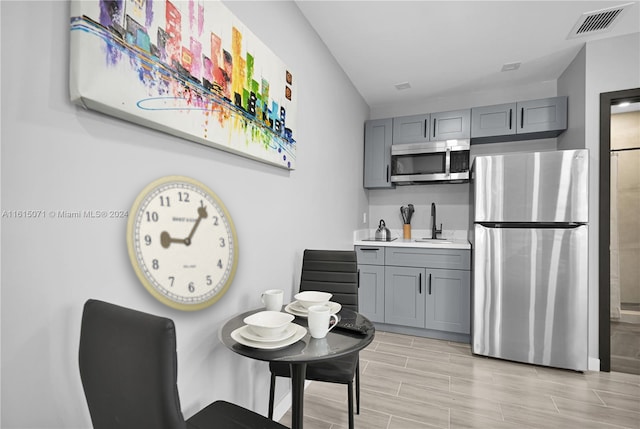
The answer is 9 h 06 min
